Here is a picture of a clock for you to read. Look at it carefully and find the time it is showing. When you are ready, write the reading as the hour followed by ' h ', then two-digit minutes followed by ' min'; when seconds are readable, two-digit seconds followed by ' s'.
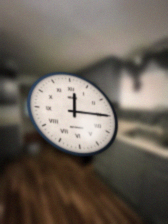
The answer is 12 h 15 min
